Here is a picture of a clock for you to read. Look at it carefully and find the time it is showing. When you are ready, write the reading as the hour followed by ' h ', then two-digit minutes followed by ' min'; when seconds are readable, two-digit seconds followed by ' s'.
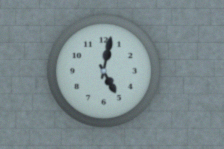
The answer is 5 h 02 min
